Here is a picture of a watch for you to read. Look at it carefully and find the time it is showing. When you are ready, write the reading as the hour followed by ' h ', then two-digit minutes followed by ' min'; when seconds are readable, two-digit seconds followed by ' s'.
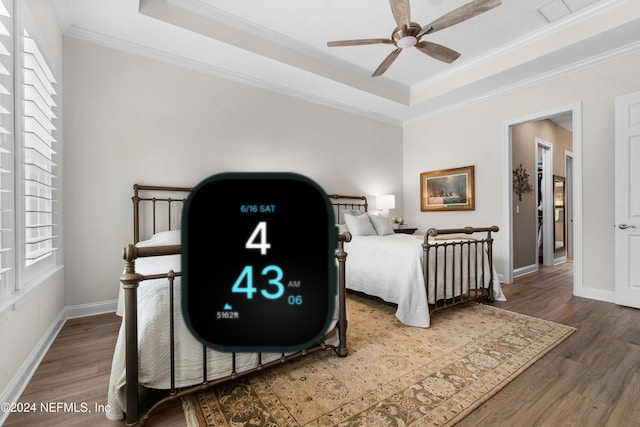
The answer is 4 h 43 min 06 s
